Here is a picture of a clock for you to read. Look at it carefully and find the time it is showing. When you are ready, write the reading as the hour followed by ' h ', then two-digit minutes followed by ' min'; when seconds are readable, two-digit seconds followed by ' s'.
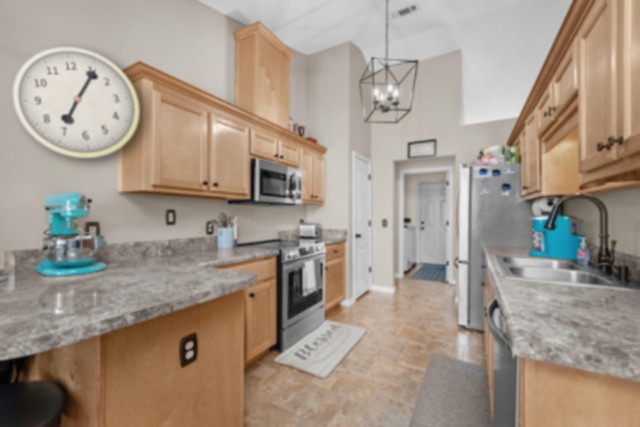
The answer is 7 h 06 min
